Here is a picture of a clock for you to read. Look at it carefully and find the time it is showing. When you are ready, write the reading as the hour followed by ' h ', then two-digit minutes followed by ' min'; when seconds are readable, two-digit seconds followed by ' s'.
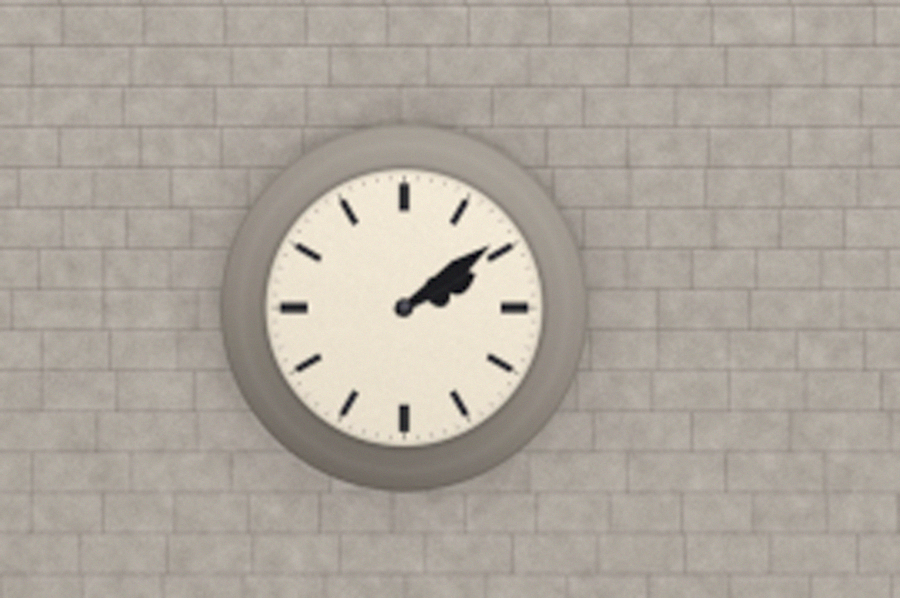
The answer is 2 h 09 min
